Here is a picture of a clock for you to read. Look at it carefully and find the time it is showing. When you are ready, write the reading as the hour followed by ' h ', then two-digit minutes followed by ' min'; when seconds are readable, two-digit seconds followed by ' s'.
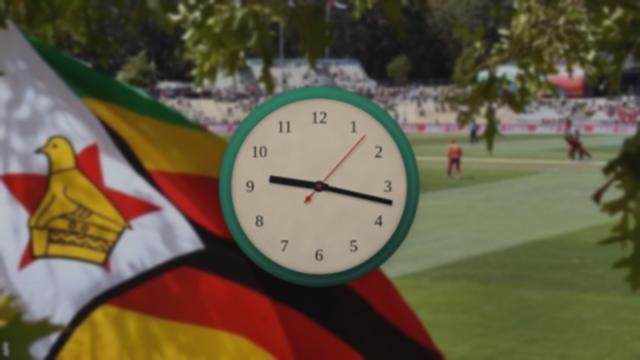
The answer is 9 h 17 min 07 s
